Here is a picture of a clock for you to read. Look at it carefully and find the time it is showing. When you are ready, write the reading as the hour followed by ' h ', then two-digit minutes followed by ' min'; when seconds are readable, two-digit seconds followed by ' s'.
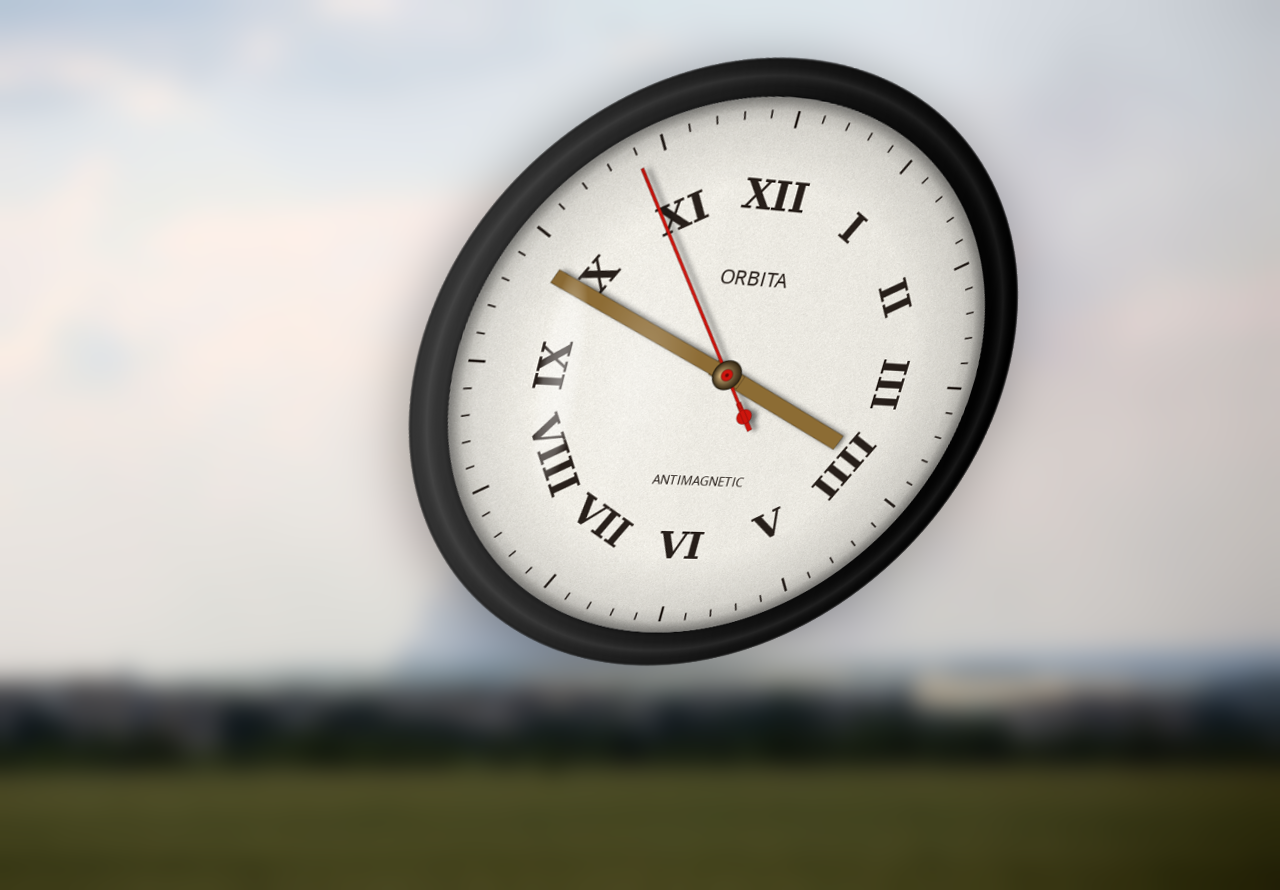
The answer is 3 h 48 min 54 s
